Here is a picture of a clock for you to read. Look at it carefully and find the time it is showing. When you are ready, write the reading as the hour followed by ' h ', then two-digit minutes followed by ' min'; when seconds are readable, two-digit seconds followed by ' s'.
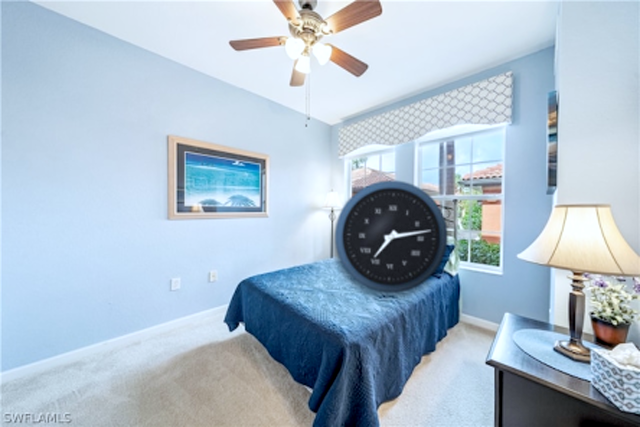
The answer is 7 h 13 min
